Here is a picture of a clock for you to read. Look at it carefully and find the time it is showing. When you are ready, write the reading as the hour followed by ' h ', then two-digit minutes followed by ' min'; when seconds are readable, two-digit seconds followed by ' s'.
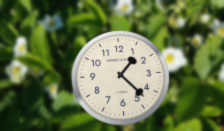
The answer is 1 h 23 min
